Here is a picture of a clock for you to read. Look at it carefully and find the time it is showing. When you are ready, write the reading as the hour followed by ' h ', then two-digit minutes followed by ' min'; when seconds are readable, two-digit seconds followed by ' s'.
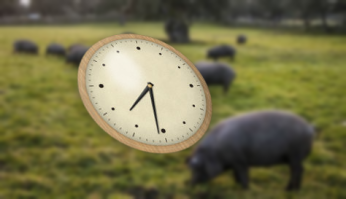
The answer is 7 h 31 min
